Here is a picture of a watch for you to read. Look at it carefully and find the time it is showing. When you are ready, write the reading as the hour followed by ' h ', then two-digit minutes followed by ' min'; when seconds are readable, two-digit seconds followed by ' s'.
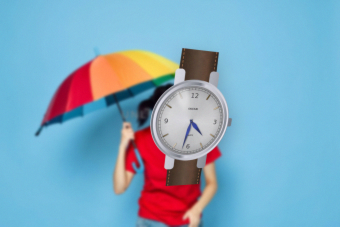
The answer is 4 h 32 min
